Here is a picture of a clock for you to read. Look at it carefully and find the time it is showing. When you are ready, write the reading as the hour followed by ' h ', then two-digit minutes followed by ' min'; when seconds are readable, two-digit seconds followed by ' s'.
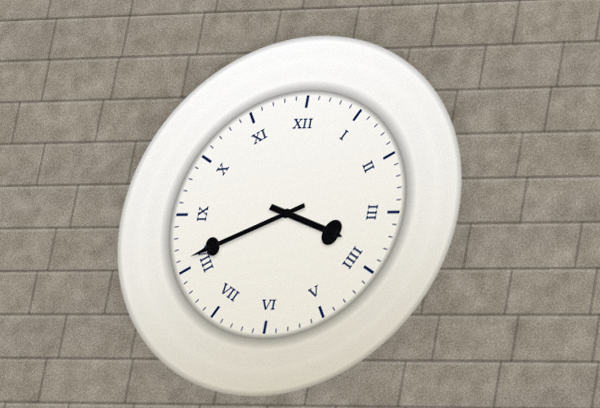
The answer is 3 h 41 min
